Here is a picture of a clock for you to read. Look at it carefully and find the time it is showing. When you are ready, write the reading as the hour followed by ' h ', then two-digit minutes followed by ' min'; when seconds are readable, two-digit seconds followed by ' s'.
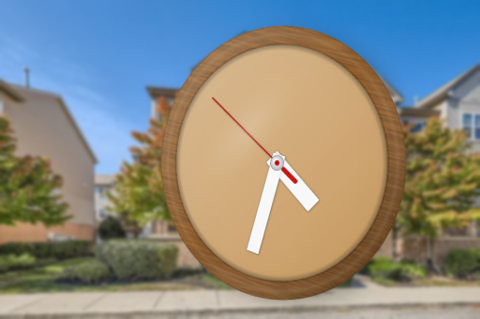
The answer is 4 h 32 min 52 s
